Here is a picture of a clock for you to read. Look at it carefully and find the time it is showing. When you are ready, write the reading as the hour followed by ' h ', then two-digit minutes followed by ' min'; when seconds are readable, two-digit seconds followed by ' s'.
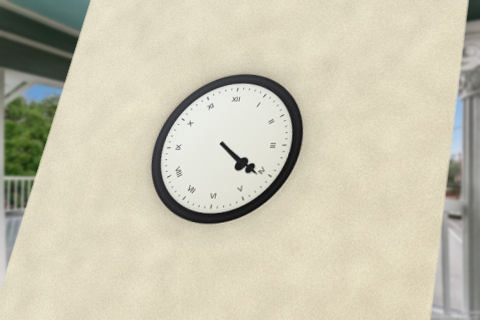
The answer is 4 h 21 min
